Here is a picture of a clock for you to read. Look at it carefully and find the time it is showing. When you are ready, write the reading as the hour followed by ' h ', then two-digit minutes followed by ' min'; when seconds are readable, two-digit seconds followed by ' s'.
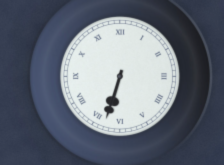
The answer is 6 h 33 min
